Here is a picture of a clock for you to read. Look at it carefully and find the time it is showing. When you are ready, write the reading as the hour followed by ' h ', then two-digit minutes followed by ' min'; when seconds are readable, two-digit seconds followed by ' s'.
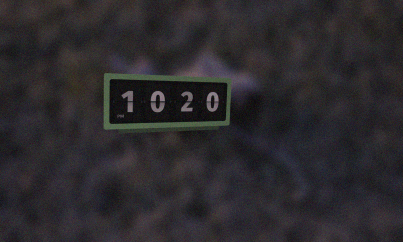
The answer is 10 h 20 min
